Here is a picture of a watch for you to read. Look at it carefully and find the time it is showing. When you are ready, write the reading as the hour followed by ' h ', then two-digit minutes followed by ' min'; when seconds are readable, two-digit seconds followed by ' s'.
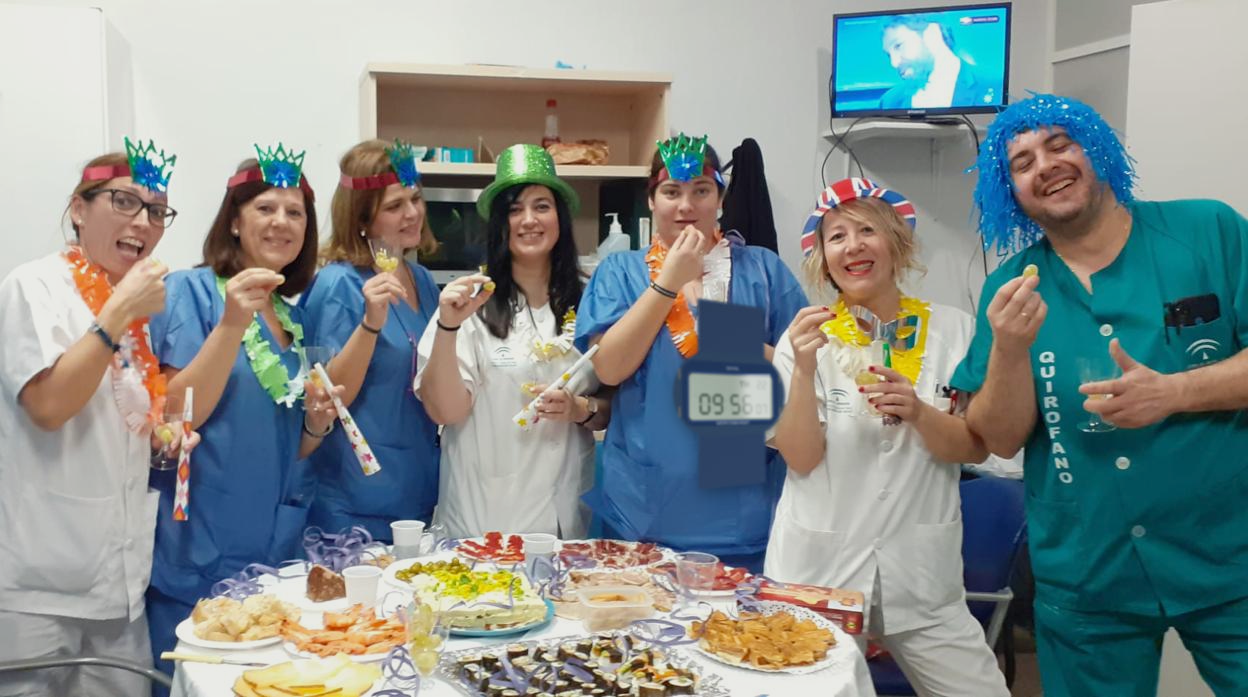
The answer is 9 h 56 min
